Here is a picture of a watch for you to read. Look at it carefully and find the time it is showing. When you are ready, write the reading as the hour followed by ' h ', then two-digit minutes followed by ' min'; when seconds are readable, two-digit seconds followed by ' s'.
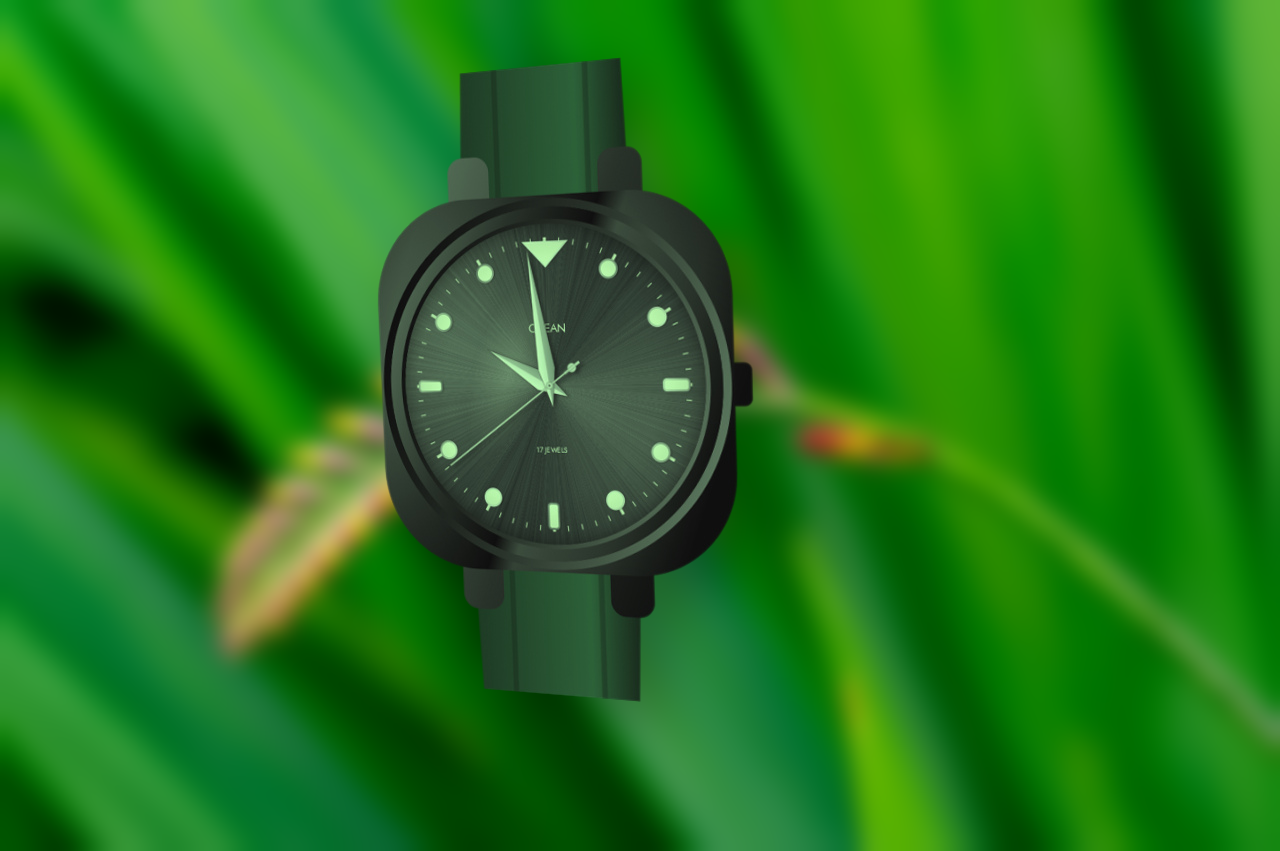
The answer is 9 h 58 min 39 s
